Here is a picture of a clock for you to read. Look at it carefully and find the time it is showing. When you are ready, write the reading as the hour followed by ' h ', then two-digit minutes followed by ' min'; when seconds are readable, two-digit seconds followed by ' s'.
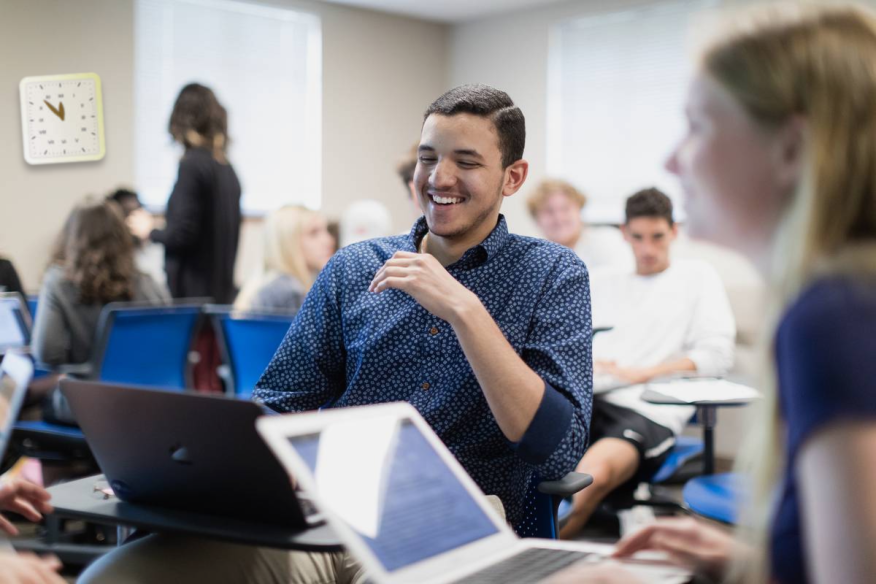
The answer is 11 h 53 min
